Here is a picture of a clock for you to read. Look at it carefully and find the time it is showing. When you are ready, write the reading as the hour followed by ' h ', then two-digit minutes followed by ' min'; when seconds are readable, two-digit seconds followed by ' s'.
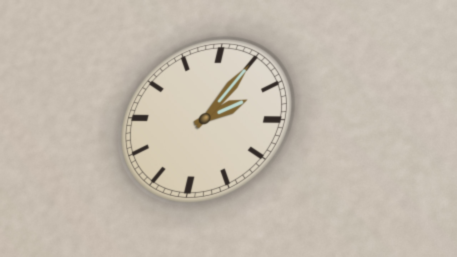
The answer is 2 h 05 min
